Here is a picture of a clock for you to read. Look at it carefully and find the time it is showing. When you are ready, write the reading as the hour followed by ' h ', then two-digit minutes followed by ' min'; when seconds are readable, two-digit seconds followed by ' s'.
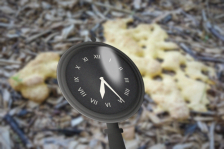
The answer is 6 h 24 min
